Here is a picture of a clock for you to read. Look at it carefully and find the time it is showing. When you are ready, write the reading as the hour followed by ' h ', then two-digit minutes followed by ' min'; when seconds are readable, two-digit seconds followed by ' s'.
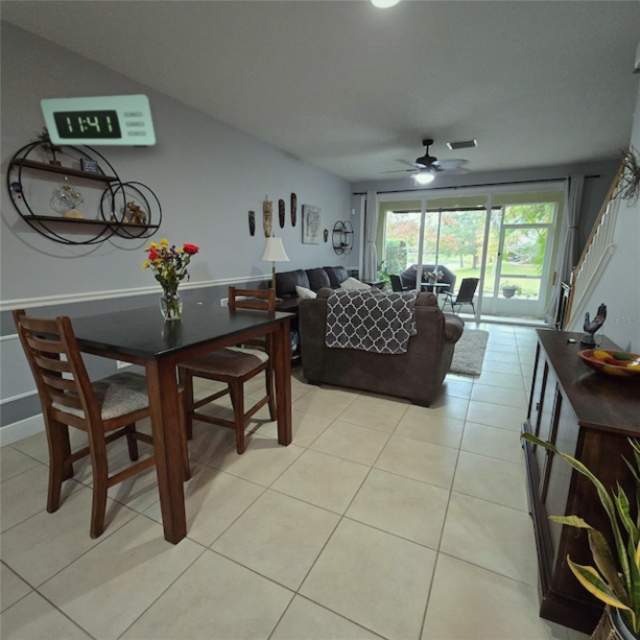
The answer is 11 h 41 min
